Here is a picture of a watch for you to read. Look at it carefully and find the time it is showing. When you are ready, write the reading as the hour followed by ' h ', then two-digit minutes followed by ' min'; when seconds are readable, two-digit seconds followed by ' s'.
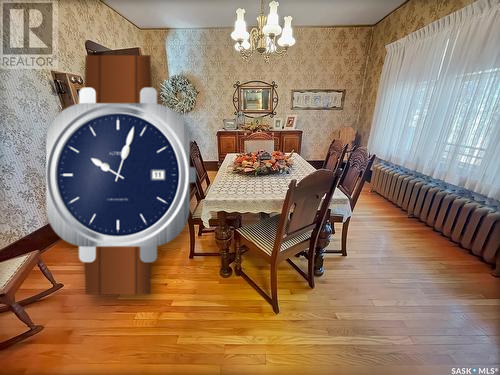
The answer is 10 h 03 min
